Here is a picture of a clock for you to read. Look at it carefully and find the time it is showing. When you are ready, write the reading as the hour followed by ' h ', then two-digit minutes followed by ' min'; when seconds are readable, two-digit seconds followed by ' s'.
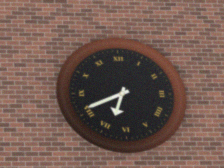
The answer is 6 h 41 min
